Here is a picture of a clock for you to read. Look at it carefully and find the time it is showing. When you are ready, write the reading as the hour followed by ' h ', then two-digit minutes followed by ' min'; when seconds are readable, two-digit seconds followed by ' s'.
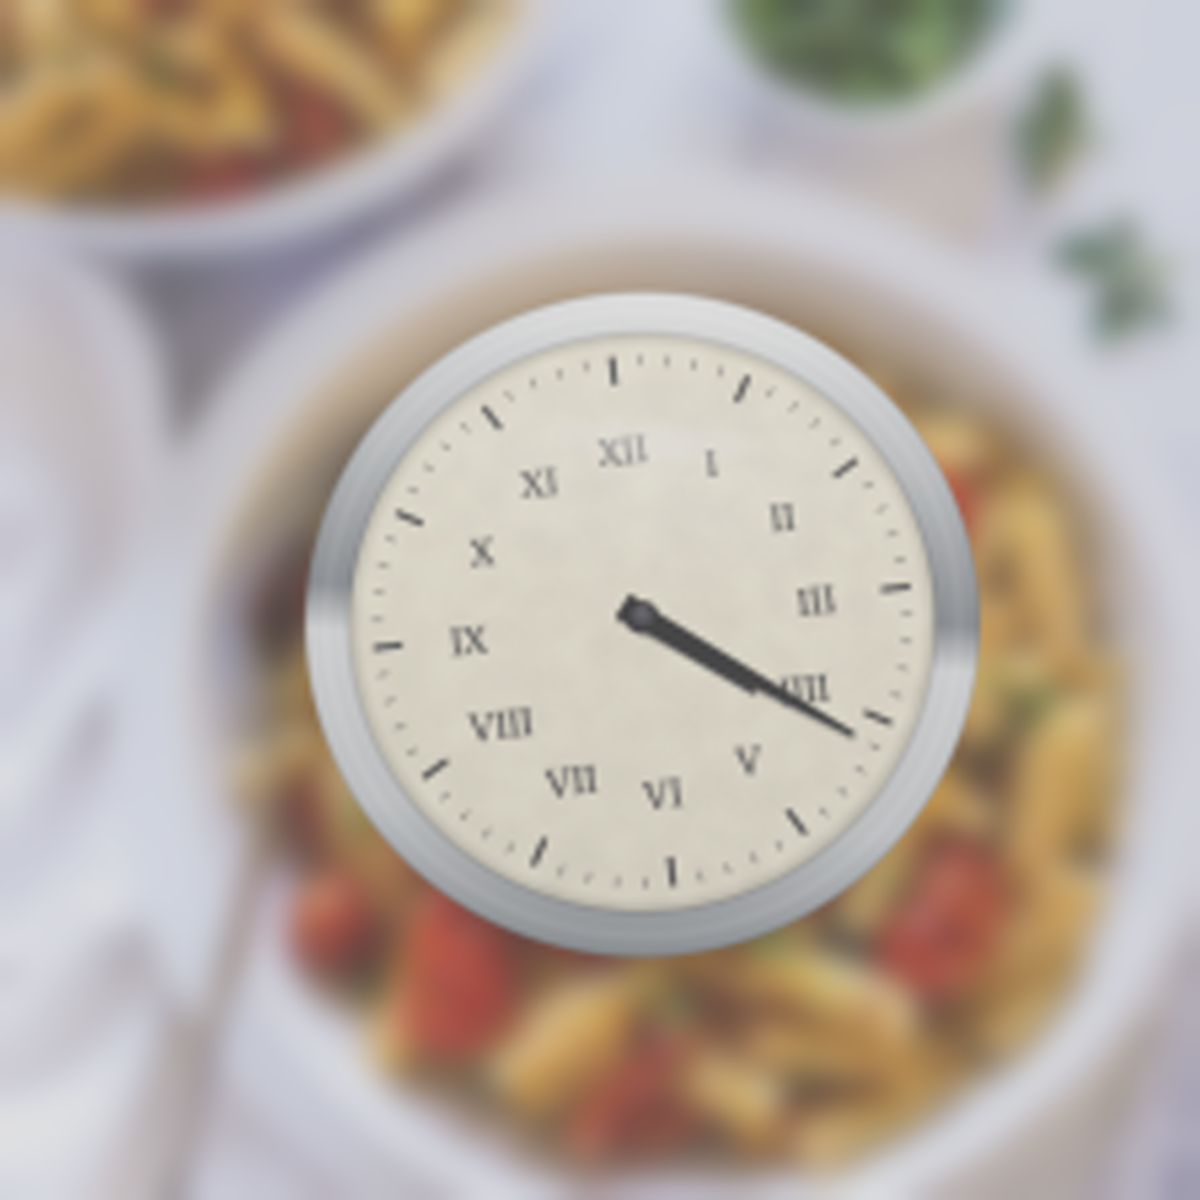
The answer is 4 h 21 min
